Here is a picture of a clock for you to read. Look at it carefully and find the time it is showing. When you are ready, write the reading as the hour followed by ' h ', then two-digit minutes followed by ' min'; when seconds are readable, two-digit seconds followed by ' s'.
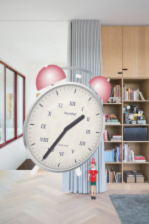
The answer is 1 h 35 min
